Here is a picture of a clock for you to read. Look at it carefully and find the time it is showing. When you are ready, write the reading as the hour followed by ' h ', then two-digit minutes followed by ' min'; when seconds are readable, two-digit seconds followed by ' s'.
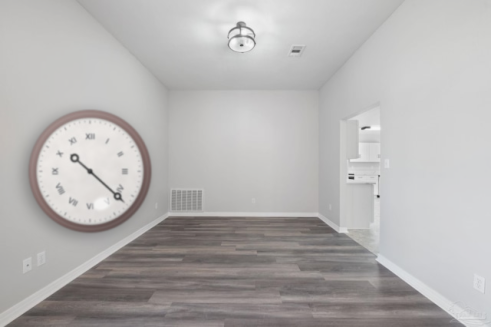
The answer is 10 h 22 min
